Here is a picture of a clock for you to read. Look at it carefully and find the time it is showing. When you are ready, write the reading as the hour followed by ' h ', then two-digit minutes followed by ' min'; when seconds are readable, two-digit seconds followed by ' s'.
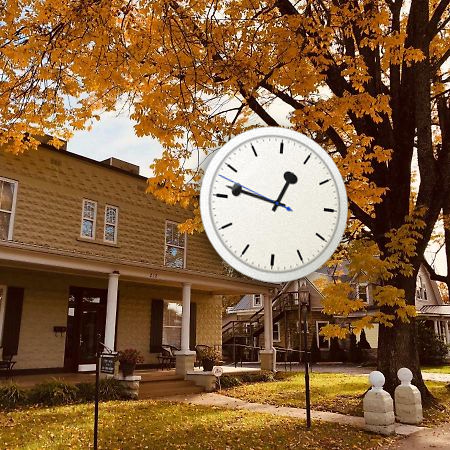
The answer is 12 h 46 min 48 s
